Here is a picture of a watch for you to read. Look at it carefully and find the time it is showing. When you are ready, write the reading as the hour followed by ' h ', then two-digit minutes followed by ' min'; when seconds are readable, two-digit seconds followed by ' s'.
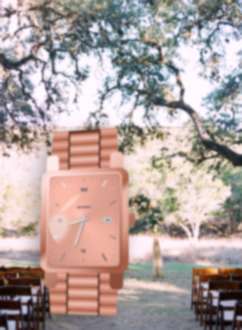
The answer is 8 h 33 min
